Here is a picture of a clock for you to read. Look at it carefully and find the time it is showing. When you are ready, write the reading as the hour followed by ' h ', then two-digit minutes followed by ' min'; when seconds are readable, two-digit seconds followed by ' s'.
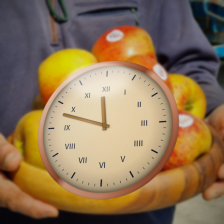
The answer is 11 h 48 min
